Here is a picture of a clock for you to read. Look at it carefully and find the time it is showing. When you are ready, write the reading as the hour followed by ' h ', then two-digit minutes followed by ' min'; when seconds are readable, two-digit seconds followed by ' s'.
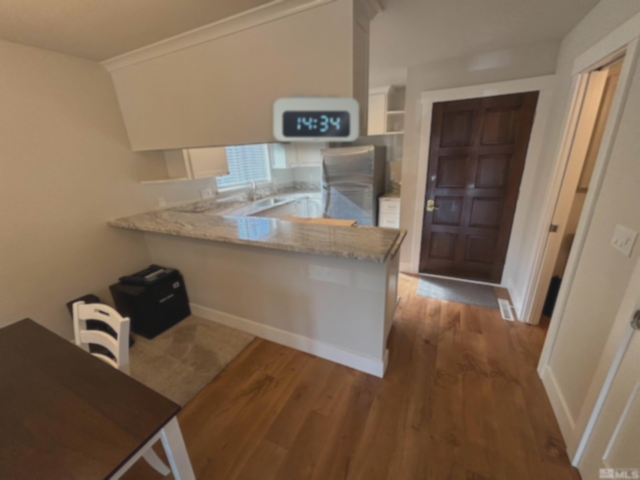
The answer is 14 h 34 min
